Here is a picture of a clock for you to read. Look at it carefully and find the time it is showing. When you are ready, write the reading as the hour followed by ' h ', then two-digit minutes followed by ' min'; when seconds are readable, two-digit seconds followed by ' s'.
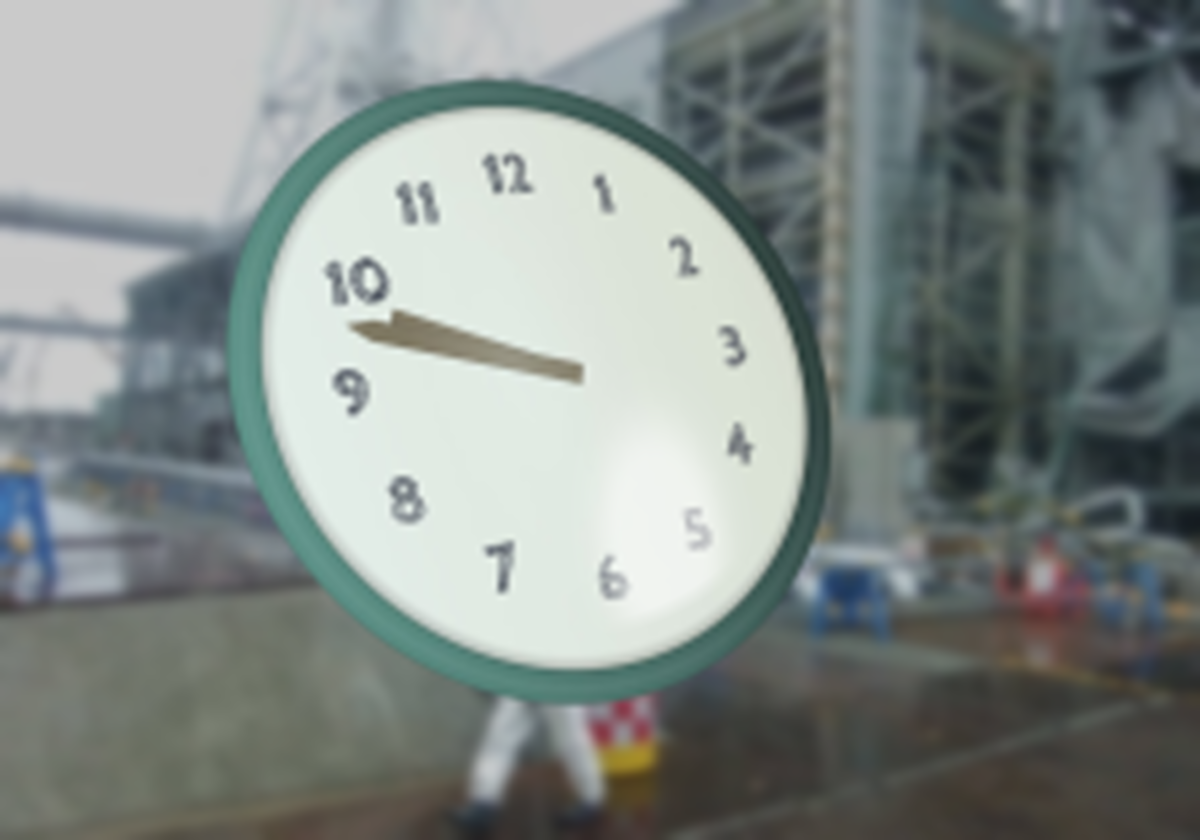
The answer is 9 h 48 min
